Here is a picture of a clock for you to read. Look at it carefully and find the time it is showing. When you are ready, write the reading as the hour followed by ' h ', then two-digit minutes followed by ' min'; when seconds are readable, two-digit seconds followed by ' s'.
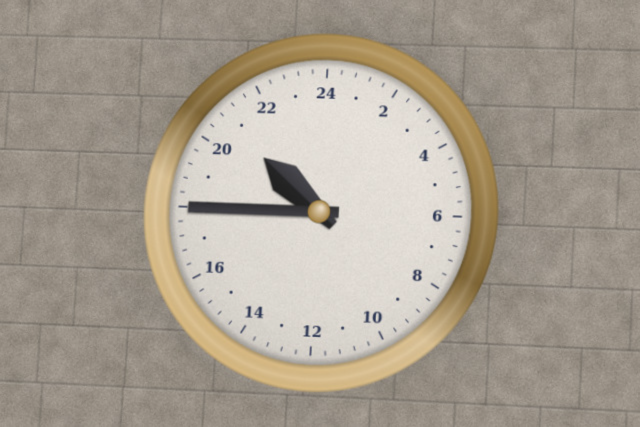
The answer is 20 h 45 min
